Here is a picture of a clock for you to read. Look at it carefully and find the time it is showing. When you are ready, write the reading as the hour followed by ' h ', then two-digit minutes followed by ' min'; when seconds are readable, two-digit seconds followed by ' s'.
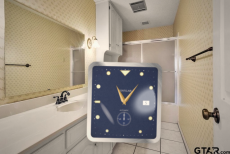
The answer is 11 h 06 min
